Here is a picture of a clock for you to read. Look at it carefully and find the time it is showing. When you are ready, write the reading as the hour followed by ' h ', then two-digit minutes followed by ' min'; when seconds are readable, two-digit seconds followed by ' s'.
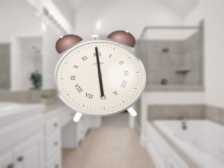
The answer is 6 h 00 min
